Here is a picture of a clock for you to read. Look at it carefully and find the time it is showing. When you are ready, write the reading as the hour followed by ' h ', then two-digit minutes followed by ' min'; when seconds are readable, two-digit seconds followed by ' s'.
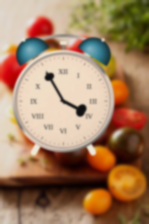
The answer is 3 h 55 min
